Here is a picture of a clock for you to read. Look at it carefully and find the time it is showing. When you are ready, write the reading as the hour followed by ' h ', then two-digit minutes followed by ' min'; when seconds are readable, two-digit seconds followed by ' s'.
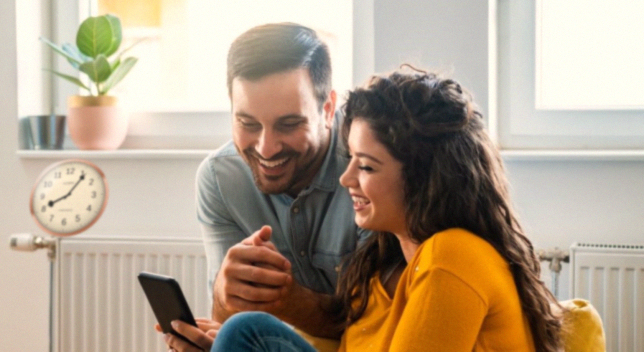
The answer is 8 h 06 min
